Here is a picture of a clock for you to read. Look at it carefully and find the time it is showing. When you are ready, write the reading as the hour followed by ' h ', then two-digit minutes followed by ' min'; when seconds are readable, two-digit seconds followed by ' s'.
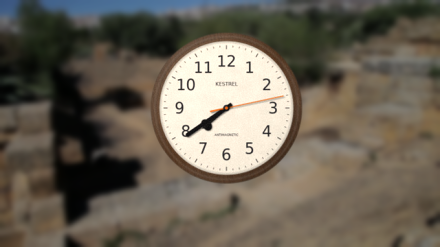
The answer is 7 h 39 min 13 s
